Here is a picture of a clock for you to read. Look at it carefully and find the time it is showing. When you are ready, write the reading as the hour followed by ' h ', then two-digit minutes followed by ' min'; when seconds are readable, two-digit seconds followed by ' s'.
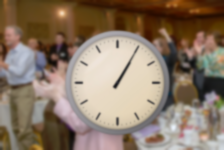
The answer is 1 h 05 min
